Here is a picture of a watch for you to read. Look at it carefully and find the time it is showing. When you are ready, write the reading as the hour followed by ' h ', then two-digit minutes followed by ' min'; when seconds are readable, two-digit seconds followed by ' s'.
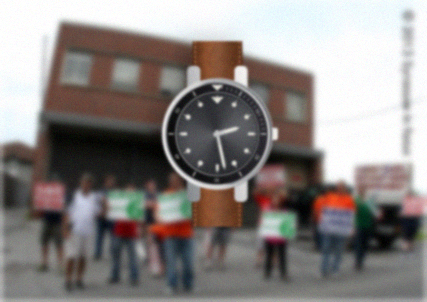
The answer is 2 h 28 min
